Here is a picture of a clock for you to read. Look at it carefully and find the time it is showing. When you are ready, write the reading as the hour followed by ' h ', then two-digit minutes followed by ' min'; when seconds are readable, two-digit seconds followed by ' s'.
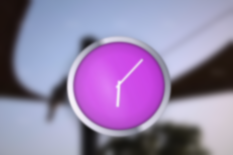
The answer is 6 h 07 min
